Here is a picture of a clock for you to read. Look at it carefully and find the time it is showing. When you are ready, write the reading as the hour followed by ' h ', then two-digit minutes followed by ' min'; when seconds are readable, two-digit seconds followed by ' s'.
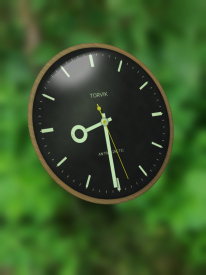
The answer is 8 h 30 min 28 s
